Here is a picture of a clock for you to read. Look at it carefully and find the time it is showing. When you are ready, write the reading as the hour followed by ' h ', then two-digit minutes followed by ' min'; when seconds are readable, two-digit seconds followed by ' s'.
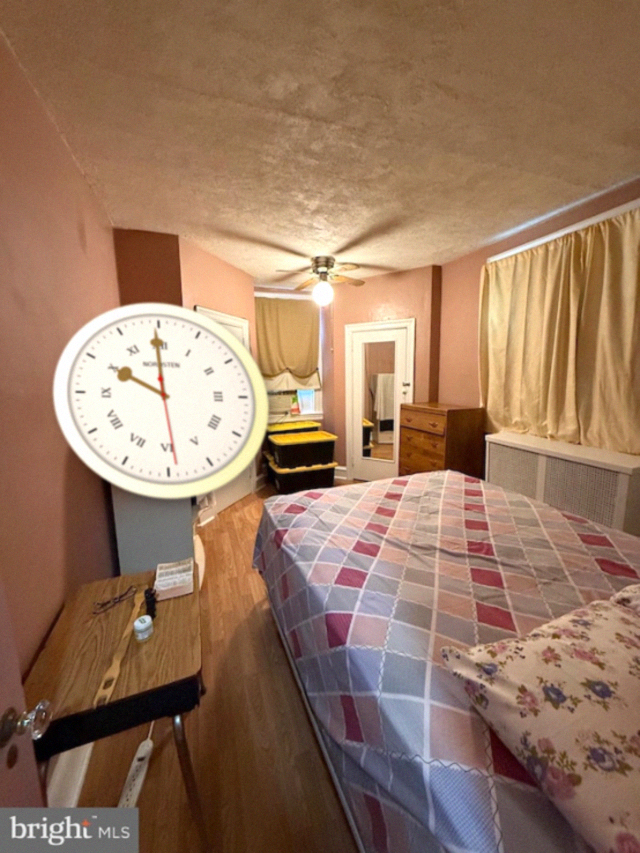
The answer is 9 h 59 min 29 s
